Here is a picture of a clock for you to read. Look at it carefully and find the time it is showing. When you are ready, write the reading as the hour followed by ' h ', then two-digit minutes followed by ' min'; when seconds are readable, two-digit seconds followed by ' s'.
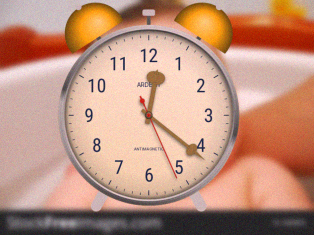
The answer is 12 h 21 min 26 s
